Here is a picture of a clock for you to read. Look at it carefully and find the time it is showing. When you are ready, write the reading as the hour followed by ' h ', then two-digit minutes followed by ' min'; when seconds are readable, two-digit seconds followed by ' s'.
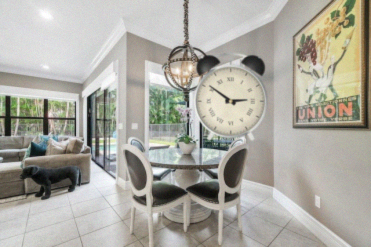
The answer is 2 h 51 min
